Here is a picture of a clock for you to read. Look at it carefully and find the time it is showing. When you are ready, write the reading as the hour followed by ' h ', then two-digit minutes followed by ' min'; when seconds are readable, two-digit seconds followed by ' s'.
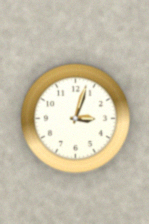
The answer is 3 h 03 min
